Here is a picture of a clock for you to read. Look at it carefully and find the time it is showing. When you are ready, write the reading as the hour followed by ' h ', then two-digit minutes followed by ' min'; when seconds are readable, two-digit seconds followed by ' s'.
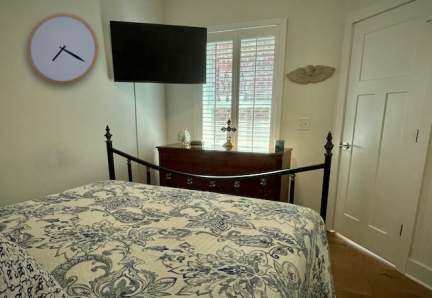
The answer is 7 h 20 min
